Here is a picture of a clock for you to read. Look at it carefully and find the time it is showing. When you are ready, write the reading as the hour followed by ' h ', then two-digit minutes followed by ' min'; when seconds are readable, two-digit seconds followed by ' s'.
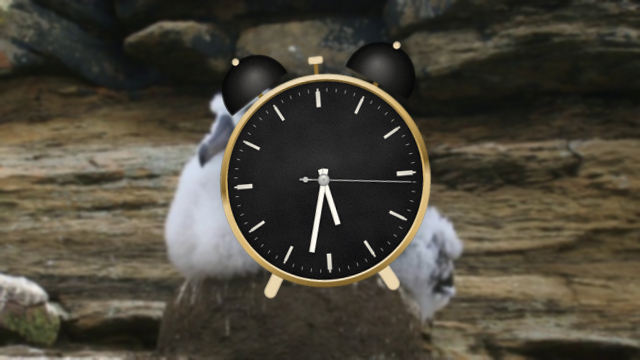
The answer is 5 h 32 min 16 s
